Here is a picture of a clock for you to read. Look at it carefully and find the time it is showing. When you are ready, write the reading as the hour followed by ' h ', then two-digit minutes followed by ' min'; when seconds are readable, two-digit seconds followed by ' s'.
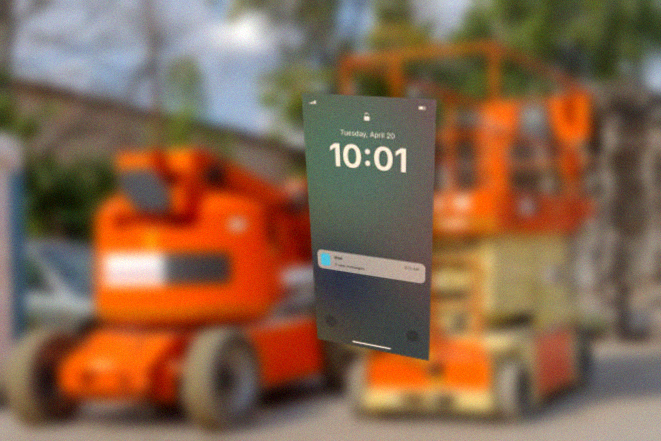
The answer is 10 h 01 min
